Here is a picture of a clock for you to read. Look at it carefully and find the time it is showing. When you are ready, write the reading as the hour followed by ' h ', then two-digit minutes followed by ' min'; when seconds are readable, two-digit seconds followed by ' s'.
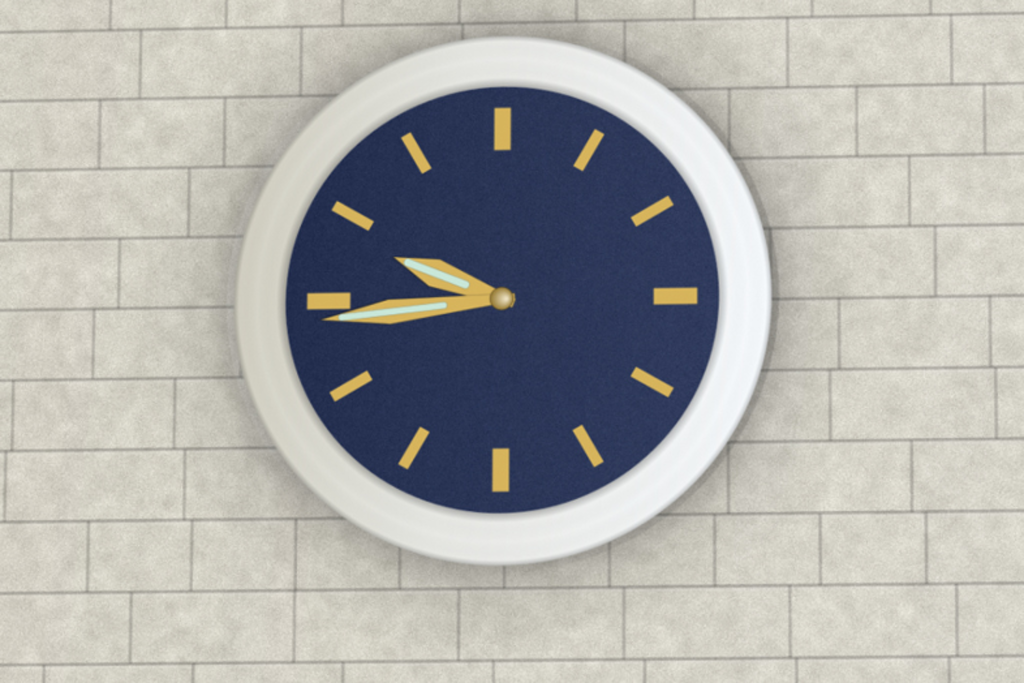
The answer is 9 h 44 min
